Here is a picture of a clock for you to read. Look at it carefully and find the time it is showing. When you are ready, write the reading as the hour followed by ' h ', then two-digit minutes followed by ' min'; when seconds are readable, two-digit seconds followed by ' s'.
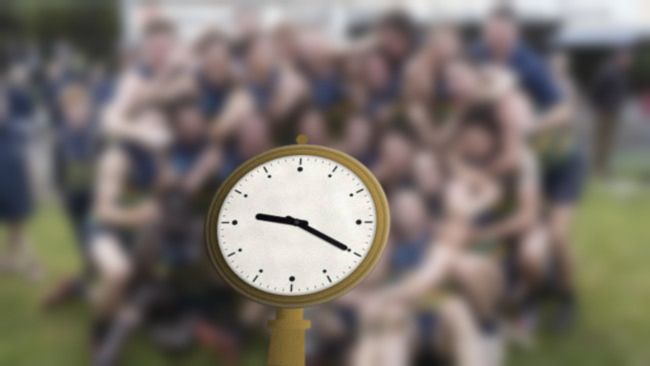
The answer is 9 h 20 min
